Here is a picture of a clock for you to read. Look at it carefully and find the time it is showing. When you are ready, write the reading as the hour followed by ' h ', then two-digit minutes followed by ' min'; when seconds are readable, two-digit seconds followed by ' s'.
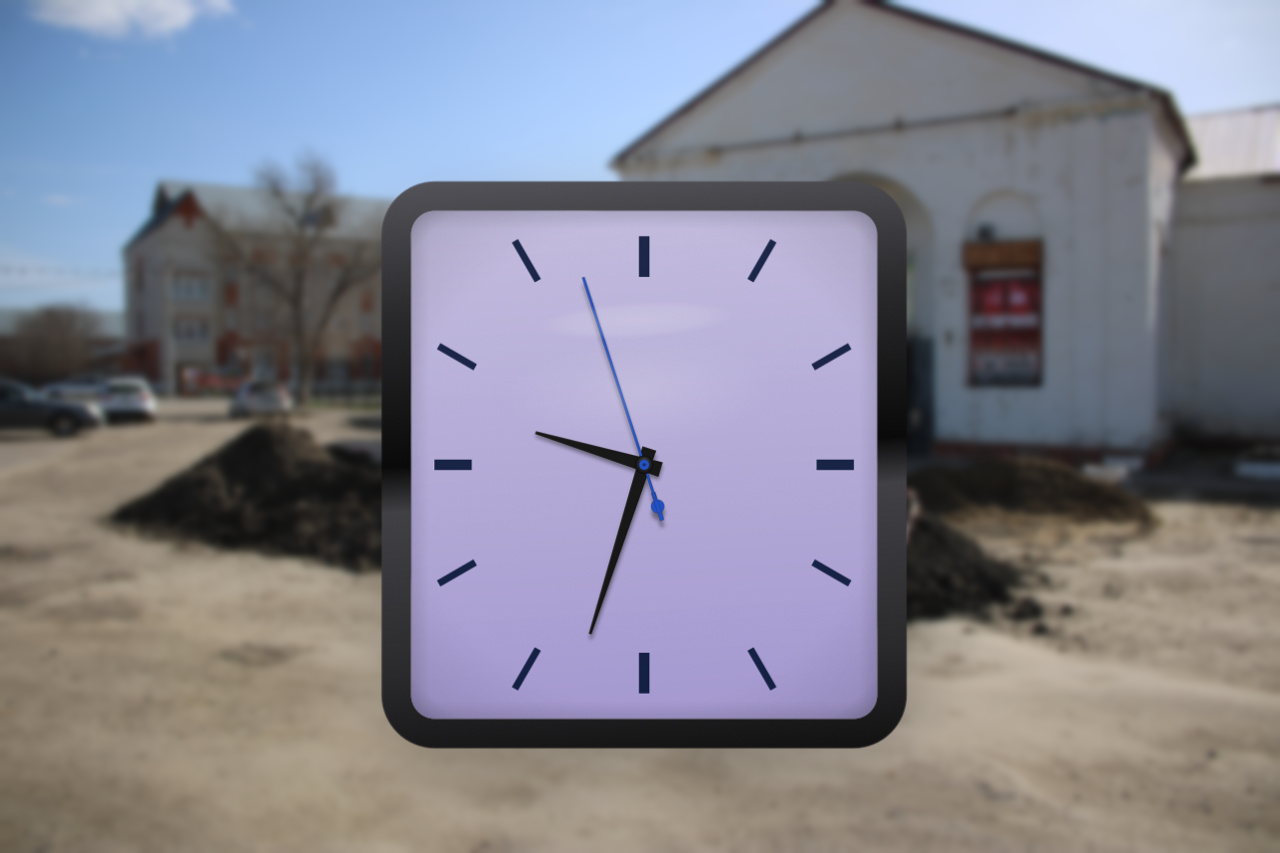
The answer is 9 h 32 min 57 s
